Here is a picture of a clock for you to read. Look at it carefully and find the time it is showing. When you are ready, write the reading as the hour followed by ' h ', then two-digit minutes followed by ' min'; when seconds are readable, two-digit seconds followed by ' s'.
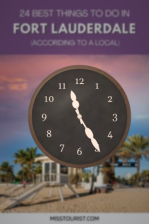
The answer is 11 h 25 min
